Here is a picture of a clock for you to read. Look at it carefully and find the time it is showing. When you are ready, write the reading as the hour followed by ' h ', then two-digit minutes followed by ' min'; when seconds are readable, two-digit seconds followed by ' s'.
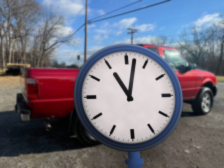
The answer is 11 h 02 min
